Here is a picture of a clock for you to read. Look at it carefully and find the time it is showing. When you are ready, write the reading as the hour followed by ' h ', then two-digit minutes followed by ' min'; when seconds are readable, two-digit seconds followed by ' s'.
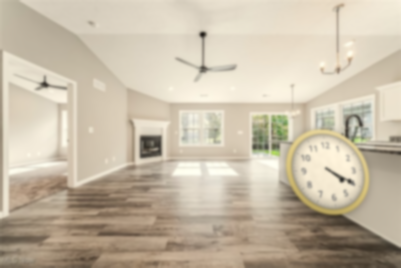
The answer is 4 h 20 min
